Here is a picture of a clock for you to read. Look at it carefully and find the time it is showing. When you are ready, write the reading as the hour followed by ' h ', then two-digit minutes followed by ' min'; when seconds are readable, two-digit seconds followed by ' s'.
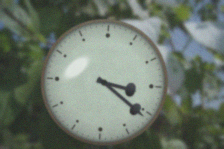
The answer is 3 h 21 min
